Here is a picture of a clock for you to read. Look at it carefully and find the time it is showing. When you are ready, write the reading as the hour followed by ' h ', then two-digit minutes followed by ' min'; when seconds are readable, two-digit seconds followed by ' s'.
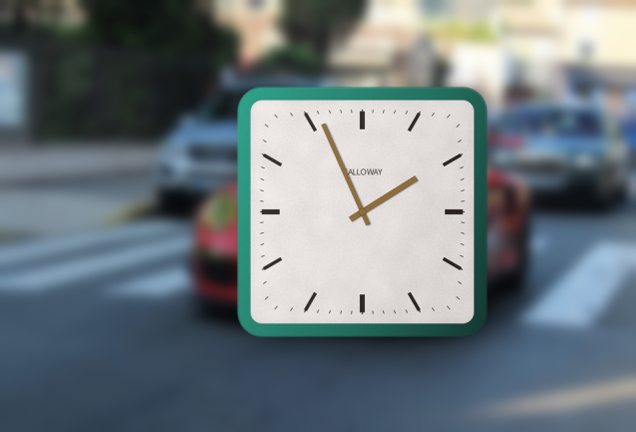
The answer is 1 h 56 min
